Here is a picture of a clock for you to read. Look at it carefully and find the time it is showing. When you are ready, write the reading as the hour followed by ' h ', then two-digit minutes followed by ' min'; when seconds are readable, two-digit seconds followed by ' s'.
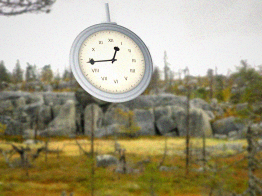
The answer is 12 h 44 min
